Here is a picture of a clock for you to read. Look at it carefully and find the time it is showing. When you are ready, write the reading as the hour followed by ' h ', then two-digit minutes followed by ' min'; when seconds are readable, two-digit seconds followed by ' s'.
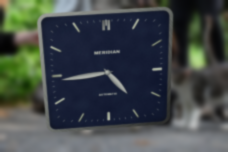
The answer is 4 h 44 min
